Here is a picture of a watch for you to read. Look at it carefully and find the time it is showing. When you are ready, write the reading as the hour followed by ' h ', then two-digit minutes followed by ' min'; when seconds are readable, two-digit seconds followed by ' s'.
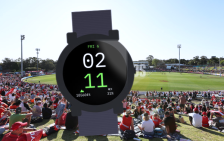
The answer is 2 h 11 min
